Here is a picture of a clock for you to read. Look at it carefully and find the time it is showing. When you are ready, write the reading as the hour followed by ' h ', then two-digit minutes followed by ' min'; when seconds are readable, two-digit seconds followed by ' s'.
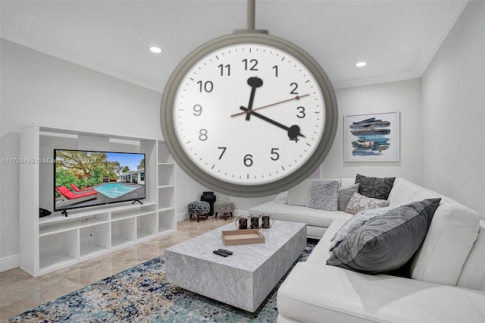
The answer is 12 h 19 min 12 s
